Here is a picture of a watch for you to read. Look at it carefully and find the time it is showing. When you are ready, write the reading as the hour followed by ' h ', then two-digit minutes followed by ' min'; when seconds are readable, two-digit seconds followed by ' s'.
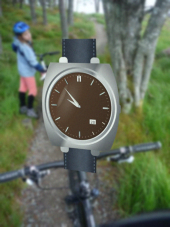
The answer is 9 h 53 min
